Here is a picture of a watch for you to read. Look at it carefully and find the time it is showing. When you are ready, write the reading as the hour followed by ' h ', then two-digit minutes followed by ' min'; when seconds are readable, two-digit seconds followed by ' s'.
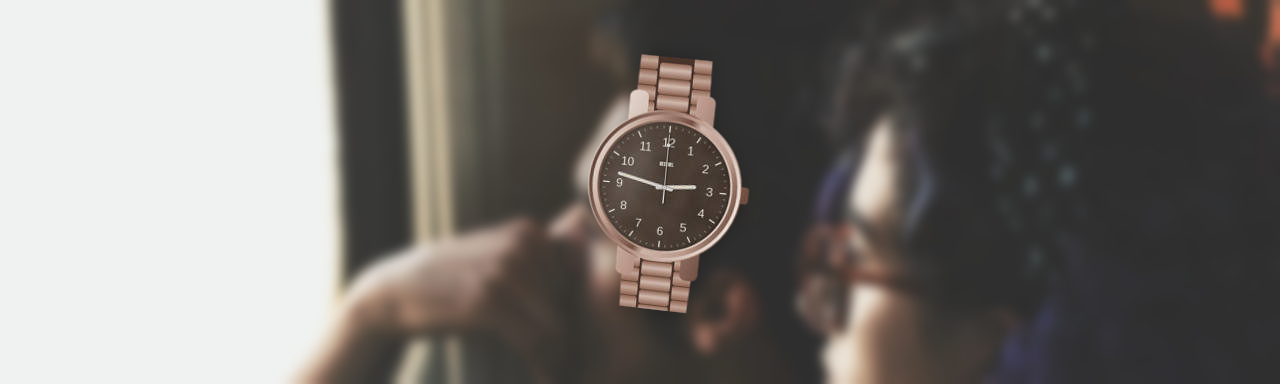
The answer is 2 h 47 min 00 s
